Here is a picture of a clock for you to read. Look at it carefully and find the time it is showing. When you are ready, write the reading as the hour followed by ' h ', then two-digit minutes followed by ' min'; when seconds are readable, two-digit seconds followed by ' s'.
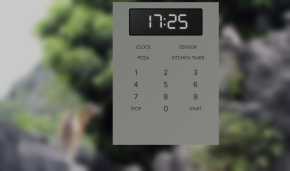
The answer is 17 h 25 min
